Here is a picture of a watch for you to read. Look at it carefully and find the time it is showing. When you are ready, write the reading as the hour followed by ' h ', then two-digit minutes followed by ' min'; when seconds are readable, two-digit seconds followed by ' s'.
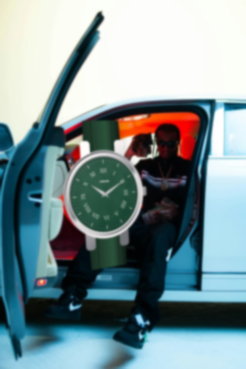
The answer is 10 h 10 min
